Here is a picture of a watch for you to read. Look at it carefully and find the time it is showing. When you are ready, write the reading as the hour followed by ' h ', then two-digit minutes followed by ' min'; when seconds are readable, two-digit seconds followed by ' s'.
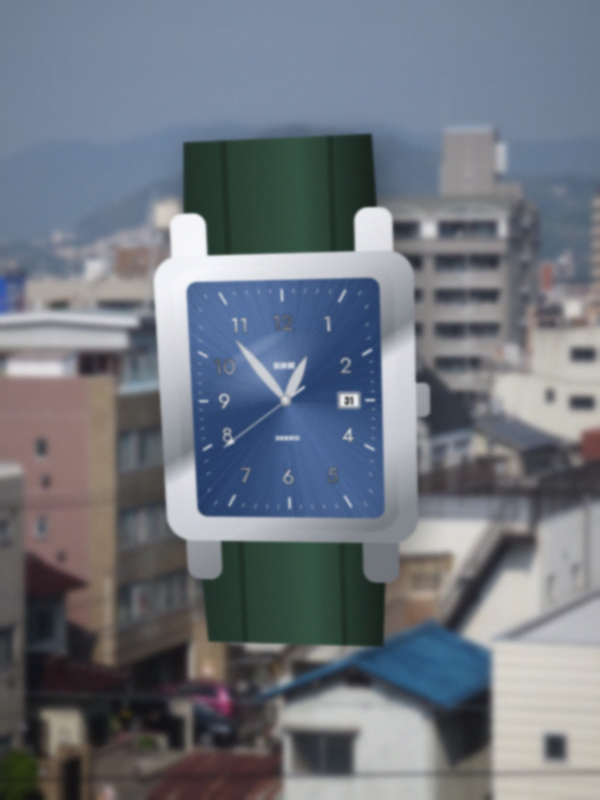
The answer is 12 h 53 min 39 s
